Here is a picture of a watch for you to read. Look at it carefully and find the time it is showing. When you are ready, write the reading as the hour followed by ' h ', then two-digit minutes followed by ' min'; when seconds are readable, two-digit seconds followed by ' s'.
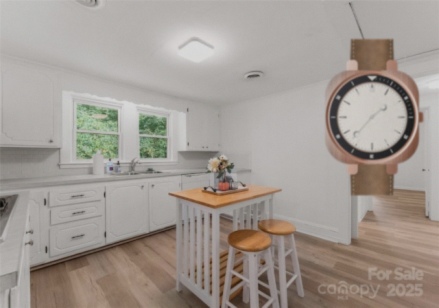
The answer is 1 h 37 min
